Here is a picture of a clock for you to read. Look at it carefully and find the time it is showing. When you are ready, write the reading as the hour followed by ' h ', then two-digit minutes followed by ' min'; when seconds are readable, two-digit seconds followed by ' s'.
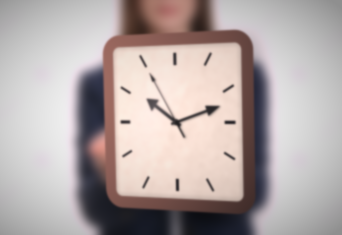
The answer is 10 h 11 min 55 s
